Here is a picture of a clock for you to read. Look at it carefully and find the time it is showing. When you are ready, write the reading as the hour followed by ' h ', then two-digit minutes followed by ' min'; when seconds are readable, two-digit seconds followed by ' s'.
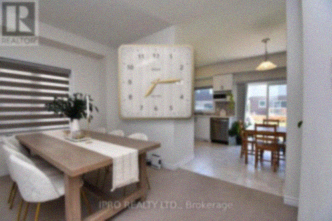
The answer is 7 h 14 min
